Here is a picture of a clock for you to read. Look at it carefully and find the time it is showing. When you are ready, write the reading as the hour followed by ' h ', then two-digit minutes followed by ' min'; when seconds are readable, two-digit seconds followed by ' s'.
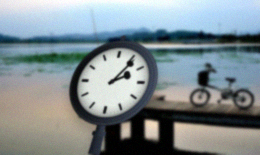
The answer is 2 h 06 min
